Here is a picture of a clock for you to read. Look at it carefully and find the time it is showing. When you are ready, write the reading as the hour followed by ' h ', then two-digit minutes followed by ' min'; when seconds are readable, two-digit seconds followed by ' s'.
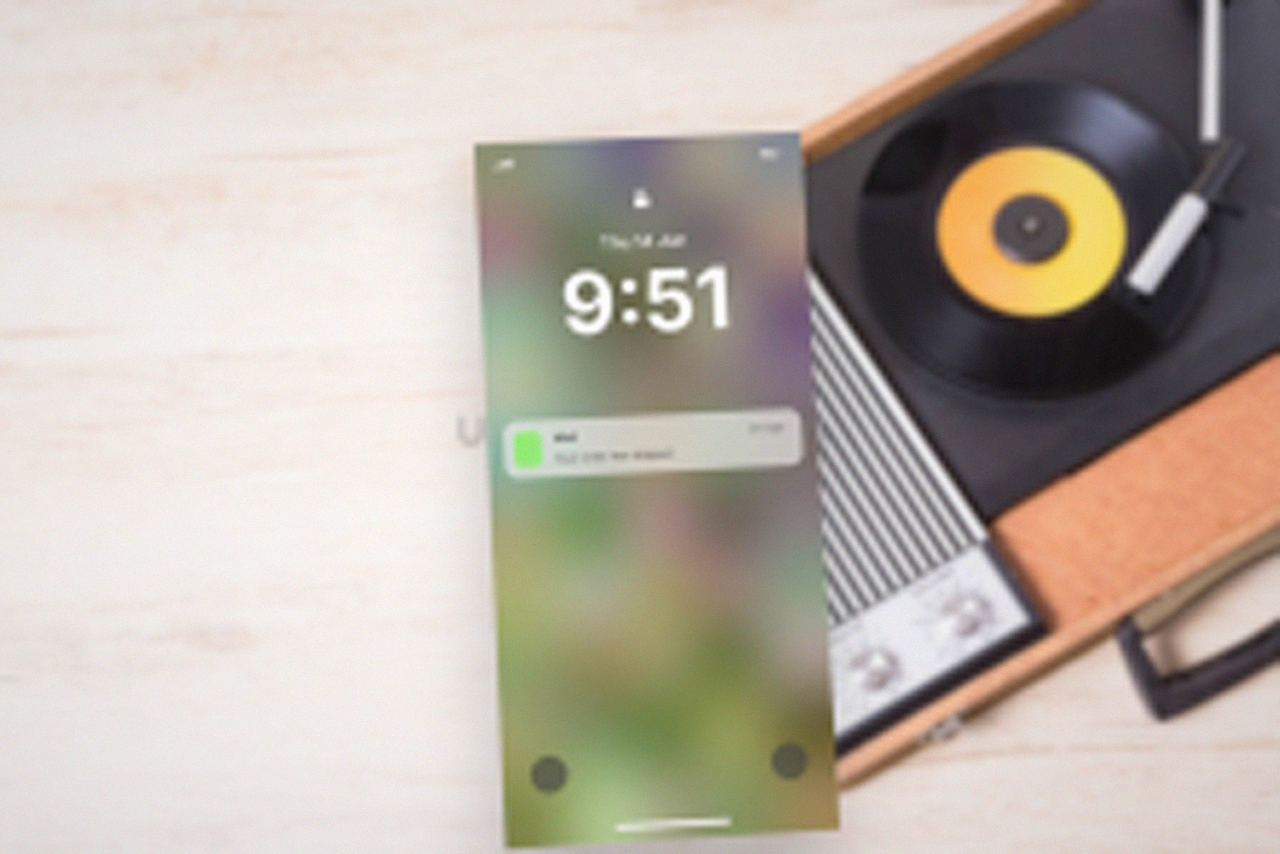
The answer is 9 h 51 min
